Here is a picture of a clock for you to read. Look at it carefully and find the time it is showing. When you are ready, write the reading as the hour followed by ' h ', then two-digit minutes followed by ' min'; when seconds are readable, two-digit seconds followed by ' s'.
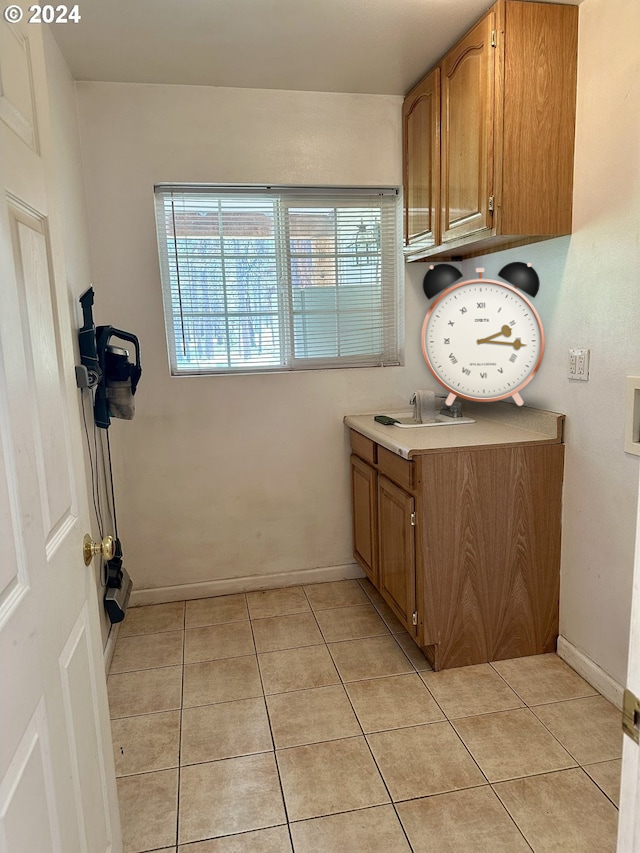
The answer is 2 h 16 min
